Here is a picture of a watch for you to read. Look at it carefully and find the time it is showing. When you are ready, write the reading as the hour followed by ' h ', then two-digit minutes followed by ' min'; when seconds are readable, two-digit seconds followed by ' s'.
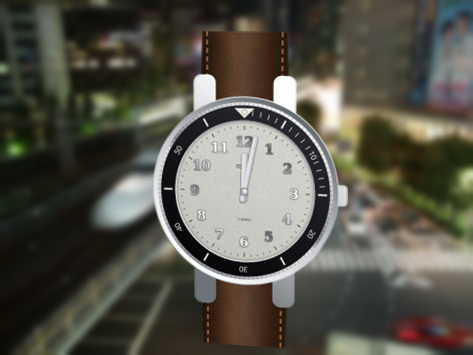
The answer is 12 h 02 min
